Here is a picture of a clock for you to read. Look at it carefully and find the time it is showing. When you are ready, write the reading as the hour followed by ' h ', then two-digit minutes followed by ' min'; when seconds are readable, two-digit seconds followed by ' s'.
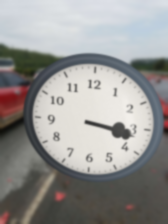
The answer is 3 h 17 min
